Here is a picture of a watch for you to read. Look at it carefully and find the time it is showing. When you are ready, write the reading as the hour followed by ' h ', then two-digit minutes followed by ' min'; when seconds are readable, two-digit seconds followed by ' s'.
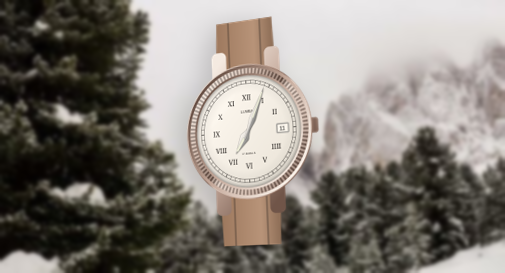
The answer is 7 h 04 min
